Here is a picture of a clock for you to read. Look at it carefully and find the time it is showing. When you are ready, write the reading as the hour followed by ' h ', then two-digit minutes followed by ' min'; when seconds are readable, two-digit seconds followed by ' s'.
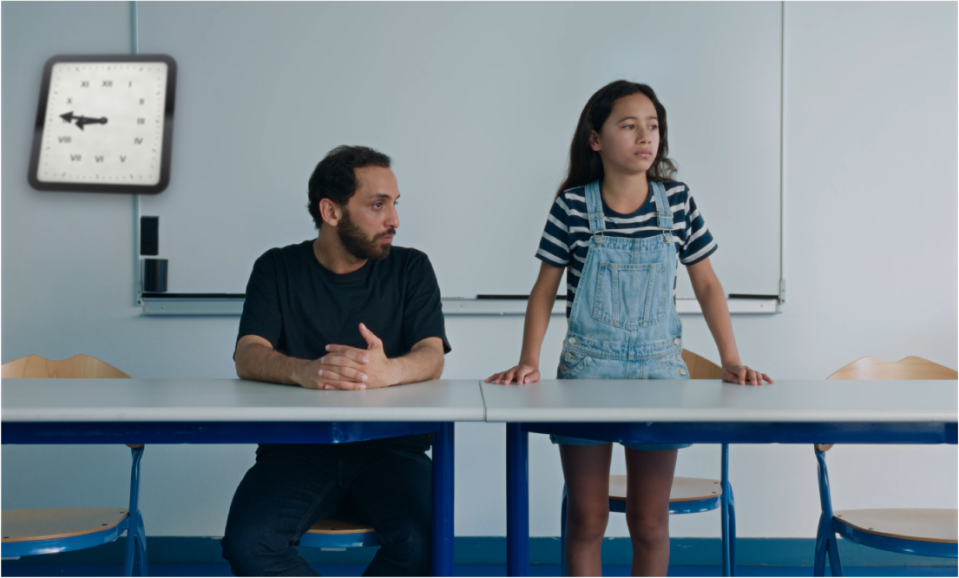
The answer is 8 h 46 min
